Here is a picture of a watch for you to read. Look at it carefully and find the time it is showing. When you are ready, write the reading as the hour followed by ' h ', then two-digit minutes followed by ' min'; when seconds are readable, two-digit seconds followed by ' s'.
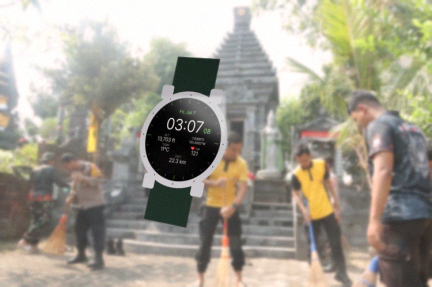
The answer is 3 h 07 min
